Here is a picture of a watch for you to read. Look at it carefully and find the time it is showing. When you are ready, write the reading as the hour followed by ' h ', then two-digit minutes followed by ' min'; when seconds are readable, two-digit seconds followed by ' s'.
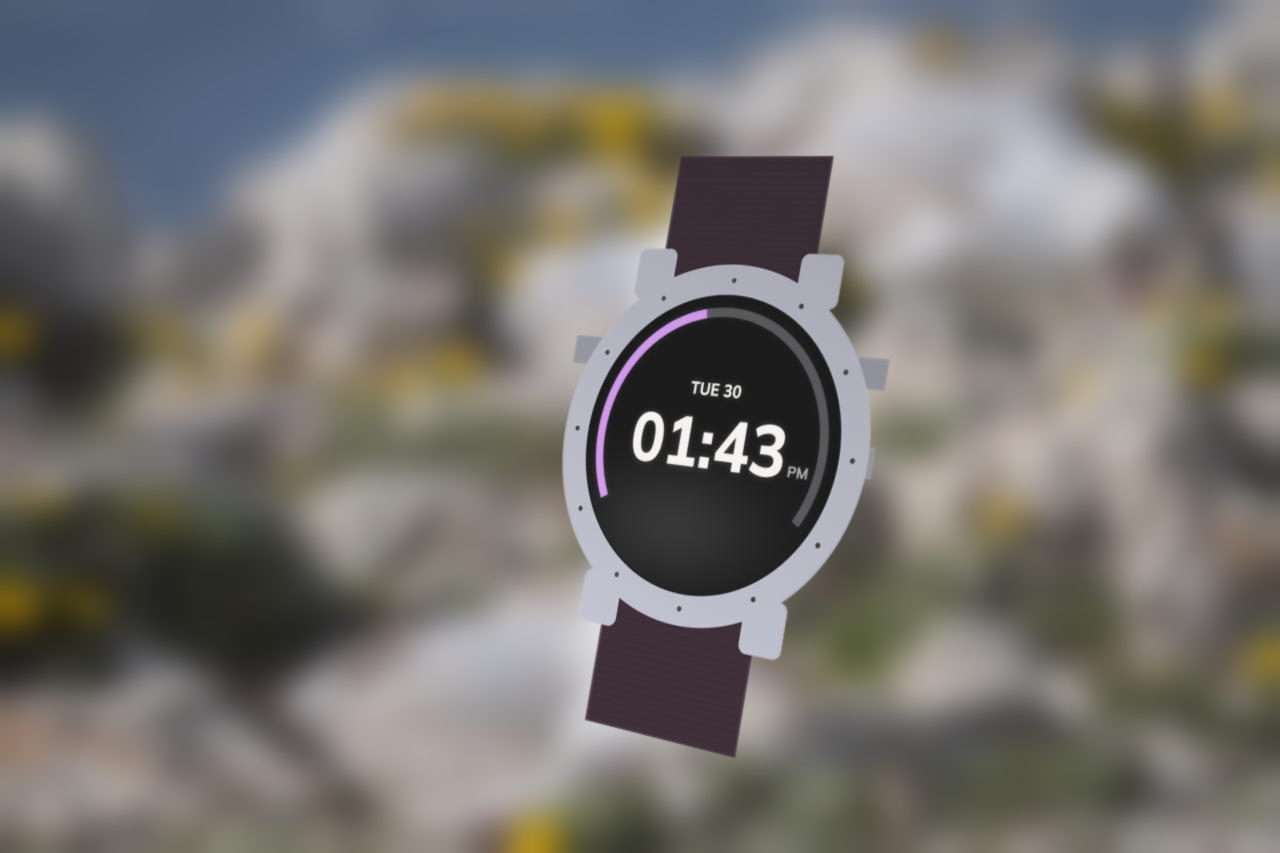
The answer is 1 h 43 min
